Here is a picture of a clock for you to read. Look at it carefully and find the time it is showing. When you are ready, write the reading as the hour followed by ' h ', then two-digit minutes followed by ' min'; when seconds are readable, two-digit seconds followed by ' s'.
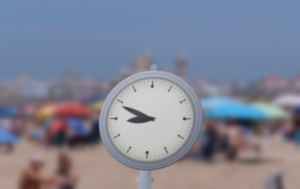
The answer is 8 h 49 min
